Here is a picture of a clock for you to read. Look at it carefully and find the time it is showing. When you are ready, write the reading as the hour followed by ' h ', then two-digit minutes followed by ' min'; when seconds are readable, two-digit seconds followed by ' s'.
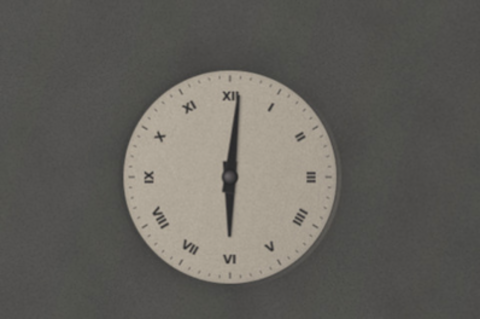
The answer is 6 h 01 min
